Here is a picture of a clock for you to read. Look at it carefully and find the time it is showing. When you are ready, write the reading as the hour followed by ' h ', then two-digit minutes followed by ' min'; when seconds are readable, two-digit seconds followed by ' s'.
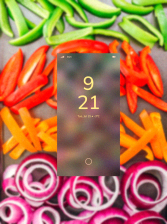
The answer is 9 h 21 min
